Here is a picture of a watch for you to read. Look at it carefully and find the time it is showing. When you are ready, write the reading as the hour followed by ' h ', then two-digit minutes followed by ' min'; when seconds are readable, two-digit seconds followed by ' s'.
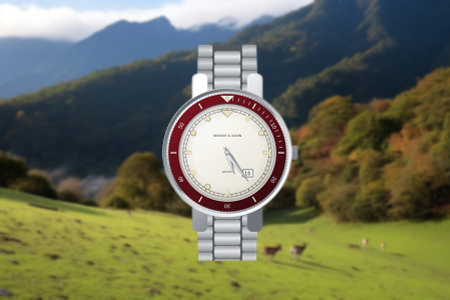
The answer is 5 h 24 min
